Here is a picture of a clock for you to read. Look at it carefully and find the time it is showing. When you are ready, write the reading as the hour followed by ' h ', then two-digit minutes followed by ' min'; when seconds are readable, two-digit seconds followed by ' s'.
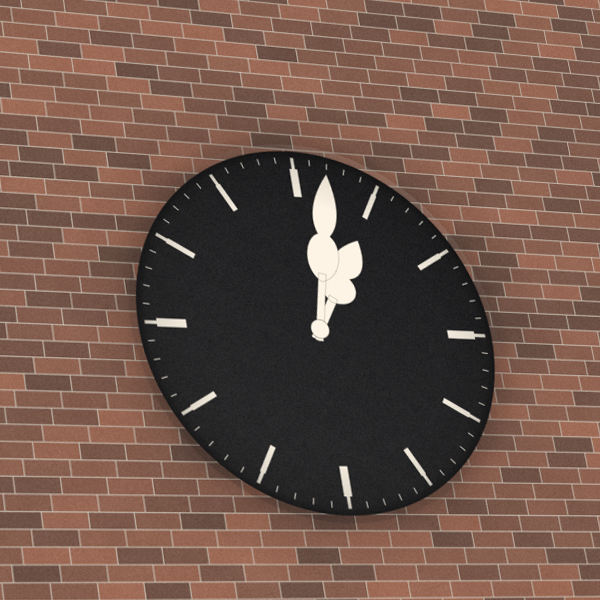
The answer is 1 h 02 min
